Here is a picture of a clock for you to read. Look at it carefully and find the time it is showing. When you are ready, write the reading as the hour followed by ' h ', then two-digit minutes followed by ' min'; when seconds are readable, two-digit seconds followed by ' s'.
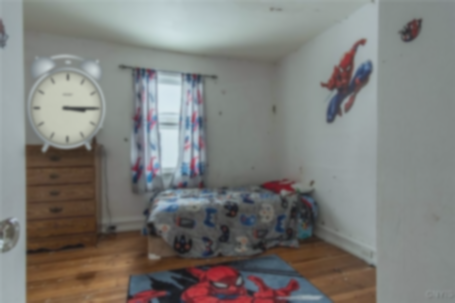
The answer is 3 h 15 min
